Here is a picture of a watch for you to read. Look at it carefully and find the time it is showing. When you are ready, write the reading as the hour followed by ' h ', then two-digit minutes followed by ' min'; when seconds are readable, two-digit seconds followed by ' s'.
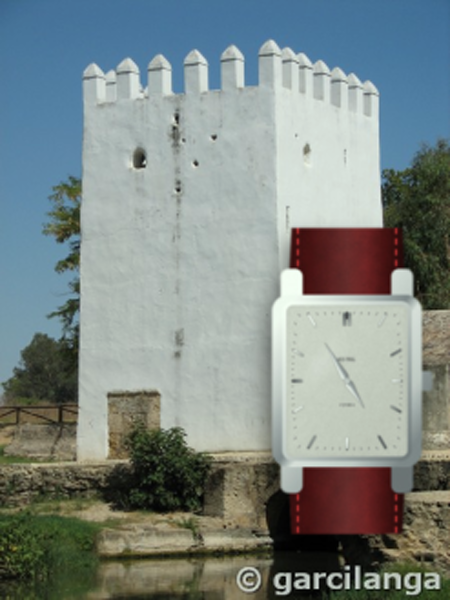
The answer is 4 h 55 min
